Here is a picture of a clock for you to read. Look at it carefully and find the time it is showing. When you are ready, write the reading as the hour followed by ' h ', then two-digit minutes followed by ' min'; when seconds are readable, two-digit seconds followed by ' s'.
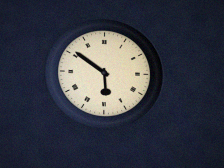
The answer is 5 h 51 min
